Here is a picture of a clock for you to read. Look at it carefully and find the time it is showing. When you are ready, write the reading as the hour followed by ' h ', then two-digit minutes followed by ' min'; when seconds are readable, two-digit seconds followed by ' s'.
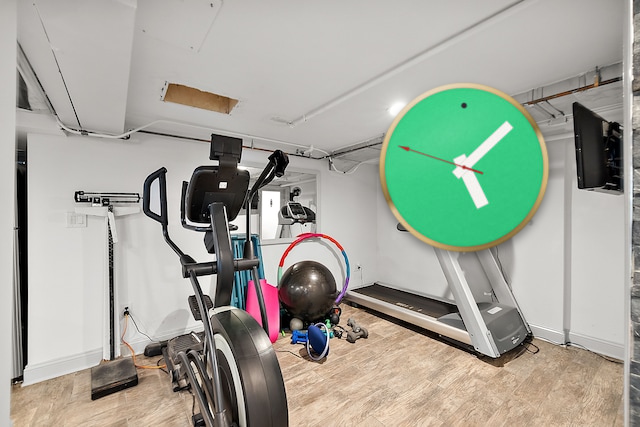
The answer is 5 h 07 min 48 s
